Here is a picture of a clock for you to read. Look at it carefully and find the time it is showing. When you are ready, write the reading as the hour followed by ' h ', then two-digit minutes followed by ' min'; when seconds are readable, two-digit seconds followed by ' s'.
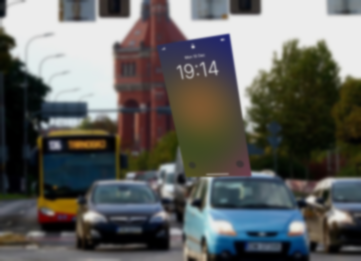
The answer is 19 h 14 min
